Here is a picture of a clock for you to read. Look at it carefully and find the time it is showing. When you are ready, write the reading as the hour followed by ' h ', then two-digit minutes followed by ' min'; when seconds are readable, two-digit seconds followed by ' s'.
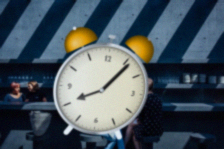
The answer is 8 h 06 min
